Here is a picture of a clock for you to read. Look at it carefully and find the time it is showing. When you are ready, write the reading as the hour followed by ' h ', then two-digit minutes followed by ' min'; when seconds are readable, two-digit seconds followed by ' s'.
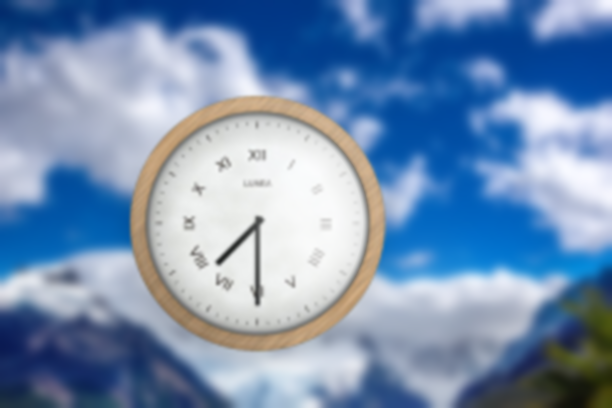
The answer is 7 h 30 min
